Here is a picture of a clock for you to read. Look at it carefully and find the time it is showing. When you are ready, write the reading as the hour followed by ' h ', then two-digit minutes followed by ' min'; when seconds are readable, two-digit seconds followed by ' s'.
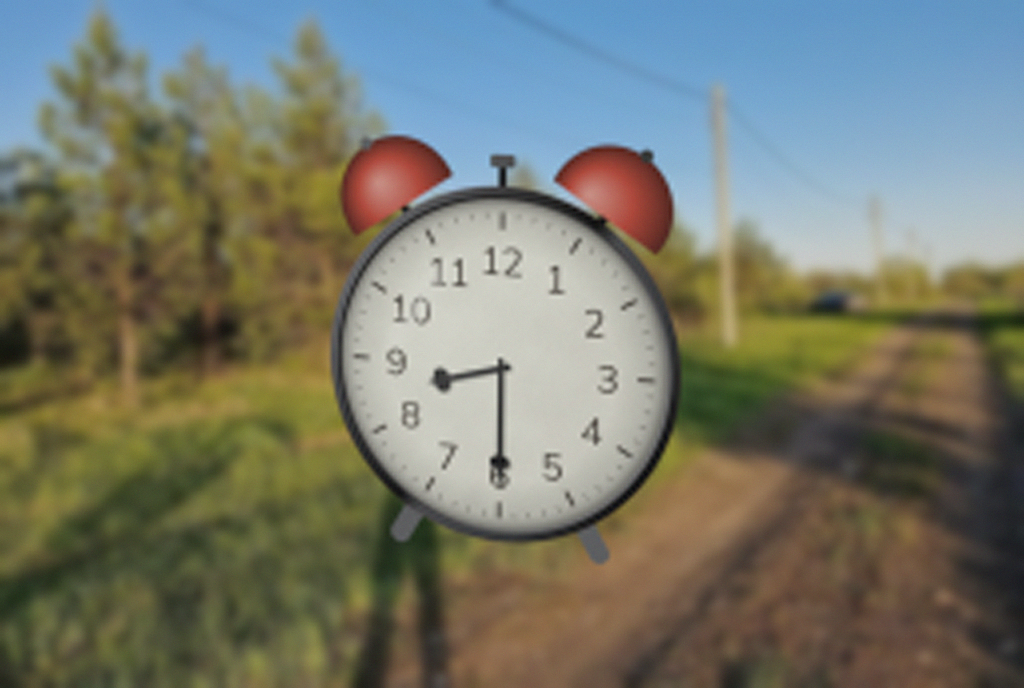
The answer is 8 h 30 min
